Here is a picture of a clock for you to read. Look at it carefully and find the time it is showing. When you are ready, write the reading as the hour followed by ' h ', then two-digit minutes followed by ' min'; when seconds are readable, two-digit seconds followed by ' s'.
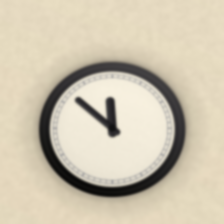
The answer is 11 h 52 min
